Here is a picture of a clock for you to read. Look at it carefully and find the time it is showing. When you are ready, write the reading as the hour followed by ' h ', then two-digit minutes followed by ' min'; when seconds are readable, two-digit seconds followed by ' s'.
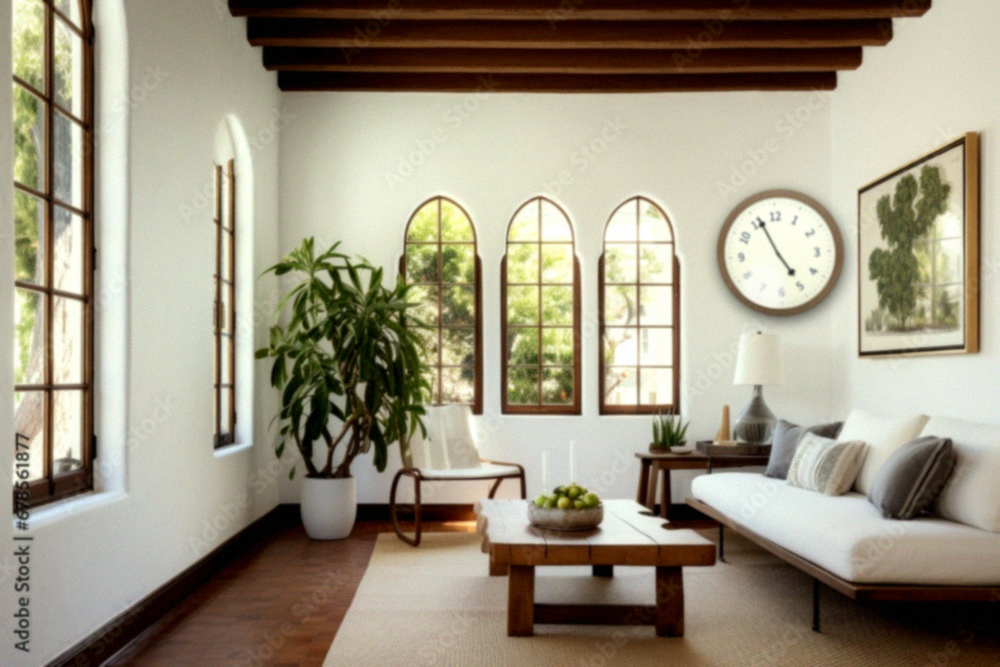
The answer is 4 h 56 min
